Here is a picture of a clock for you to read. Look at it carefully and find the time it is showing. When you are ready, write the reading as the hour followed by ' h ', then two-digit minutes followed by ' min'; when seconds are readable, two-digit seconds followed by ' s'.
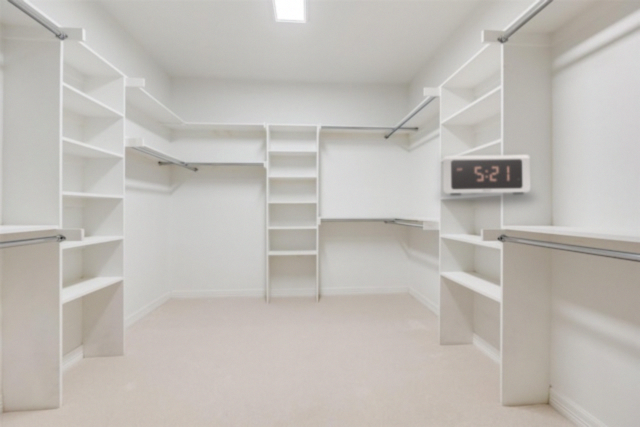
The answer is 5 h 21 min
